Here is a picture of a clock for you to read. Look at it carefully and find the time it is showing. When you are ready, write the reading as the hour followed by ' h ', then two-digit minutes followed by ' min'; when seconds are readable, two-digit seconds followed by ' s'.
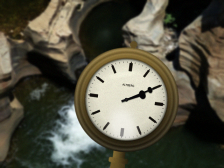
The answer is 2 h 10 min
